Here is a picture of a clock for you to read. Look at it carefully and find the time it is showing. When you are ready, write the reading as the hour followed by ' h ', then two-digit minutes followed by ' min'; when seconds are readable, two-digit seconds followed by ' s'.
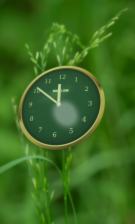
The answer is 11 h 51 min
